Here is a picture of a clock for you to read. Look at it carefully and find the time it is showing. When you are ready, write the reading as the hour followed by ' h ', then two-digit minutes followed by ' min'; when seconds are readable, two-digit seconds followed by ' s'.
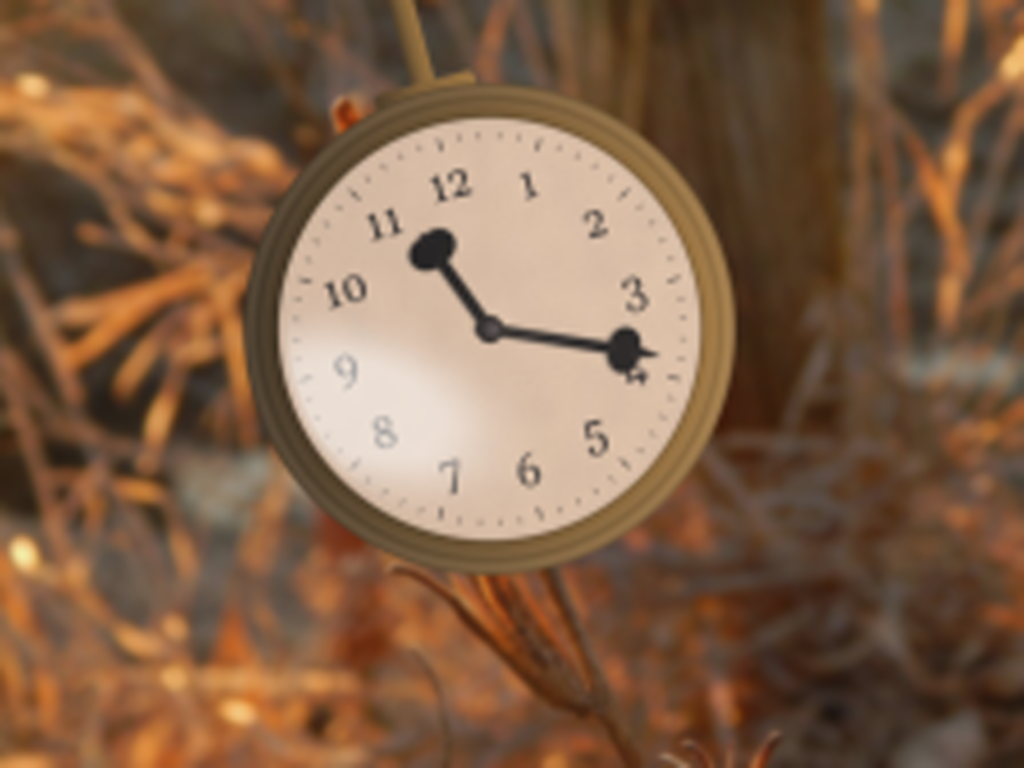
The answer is 11 h 19 min
